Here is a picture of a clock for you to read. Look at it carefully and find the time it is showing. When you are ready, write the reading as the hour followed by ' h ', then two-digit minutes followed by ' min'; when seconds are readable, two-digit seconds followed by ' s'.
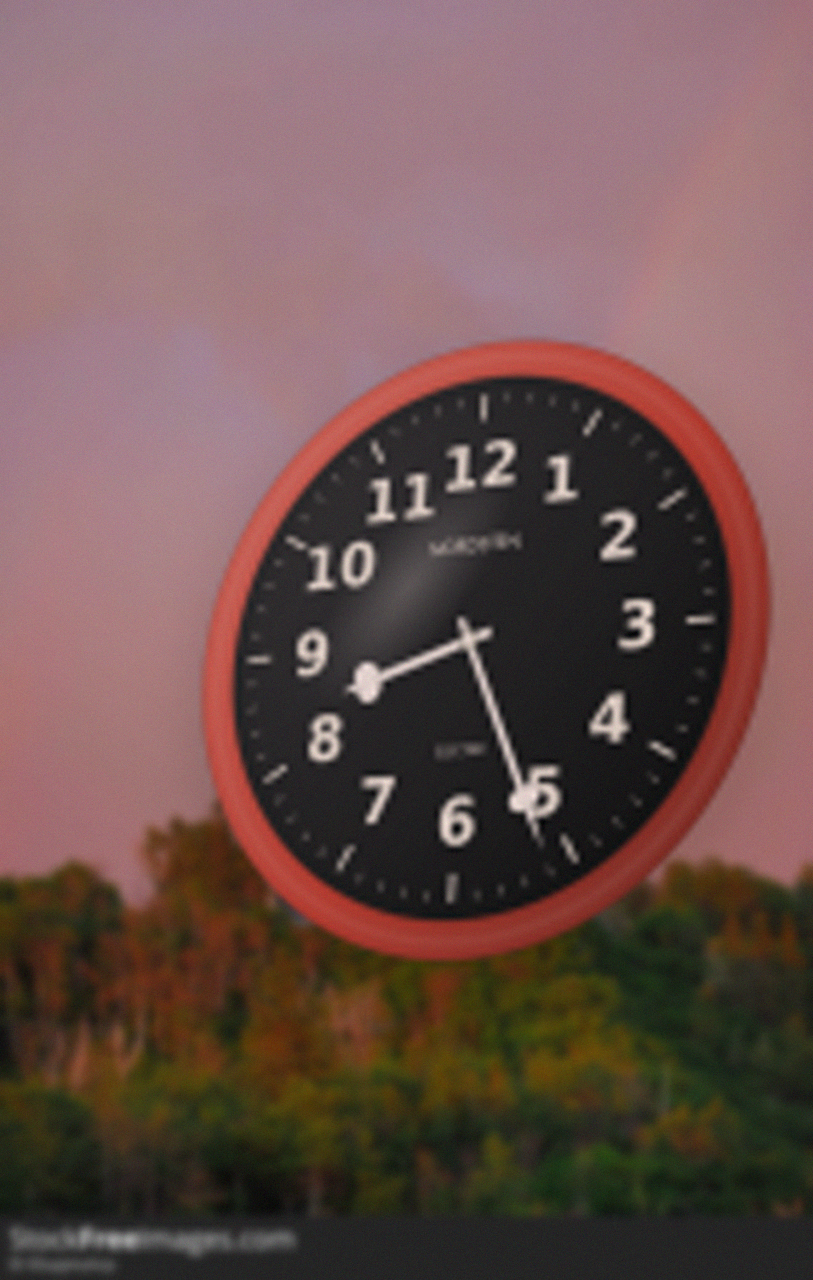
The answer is 8 h 26 min
